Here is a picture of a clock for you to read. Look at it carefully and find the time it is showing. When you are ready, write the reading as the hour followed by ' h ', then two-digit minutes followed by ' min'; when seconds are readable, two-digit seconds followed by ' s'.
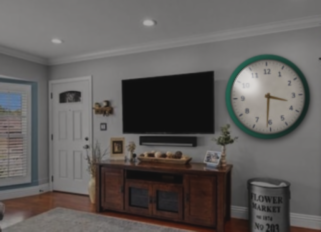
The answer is 3 h 31 min
